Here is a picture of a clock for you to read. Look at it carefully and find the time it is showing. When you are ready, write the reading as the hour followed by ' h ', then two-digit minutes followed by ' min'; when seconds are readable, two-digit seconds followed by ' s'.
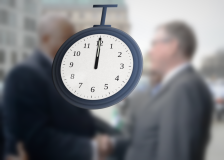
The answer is 12 h 00 min
